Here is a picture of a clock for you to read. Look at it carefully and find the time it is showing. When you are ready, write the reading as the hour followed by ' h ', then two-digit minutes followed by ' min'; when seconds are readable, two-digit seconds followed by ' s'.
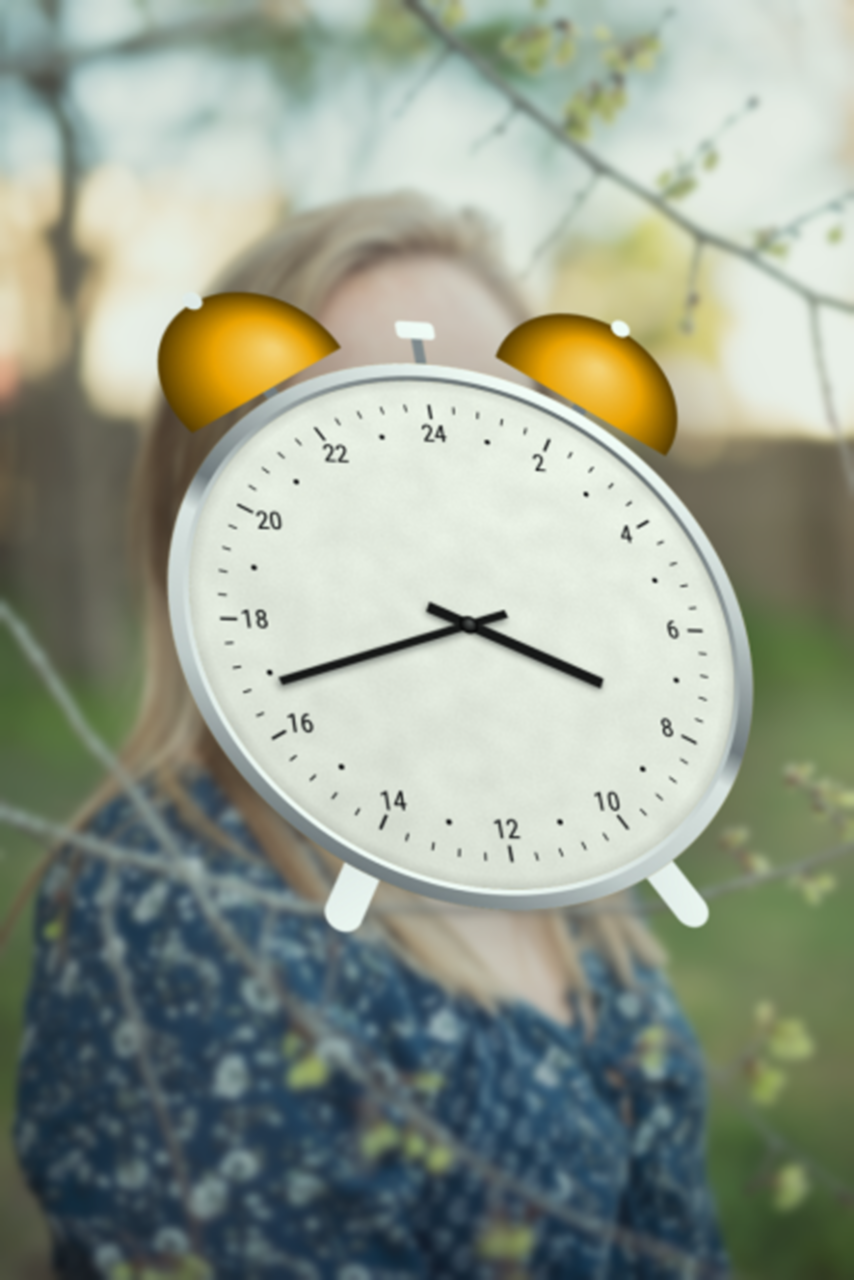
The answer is 7 h 42 min
